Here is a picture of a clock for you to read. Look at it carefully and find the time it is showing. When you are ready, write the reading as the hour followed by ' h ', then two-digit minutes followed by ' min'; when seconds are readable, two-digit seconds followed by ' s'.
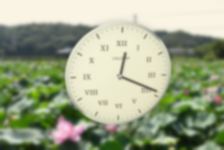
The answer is 12 h 19 min
